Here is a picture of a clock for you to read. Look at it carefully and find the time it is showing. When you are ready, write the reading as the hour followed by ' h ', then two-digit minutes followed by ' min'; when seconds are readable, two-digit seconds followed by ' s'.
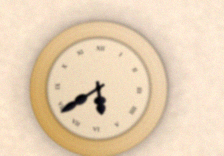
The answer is 5 h 39 min
